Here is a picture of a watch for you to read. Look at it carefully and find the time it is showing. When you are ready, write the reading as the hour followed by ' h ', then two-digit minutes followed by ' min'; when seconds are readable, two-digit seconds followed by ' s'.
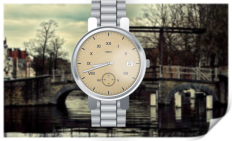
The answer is 8 h 42 min
